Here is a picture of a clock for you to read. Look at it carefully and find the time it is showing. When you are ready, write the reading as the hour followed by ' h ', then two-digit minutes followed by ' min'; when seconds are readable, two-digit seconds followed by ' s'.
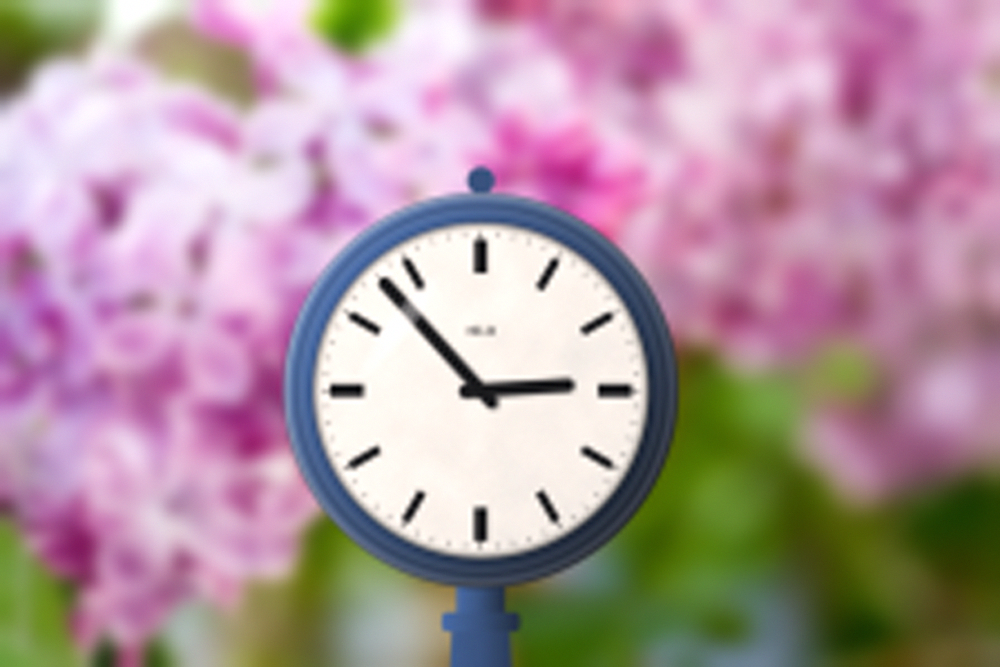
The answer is 2 h 53 min
